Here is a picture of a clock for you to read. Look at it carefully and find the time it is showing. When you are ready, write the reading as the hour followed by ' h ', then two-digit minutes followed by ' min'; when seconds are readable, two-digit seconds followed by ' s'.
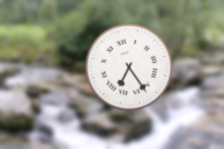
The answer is 7 h 27 min
